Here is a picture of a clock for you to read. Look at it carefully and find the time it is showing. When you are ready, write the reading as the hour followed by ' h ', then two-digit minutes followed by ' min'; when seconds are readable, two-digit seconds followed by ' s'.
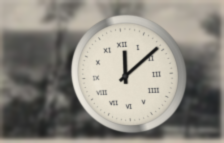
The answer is 12 h 09 min
